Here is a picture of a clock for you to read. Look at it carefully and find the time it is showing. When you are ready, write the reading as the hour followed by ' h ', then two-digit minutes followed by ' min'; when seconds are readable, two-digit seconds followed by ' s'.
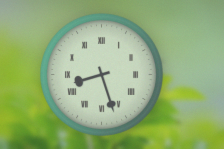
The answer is 8 h 27 min
